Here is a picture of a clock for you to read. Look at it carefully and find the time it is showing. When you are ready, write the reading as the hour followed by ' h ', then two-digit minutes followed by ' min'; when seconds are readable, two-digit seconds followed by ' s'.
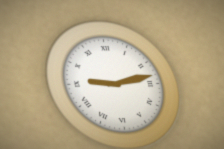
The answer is 9 h 13 min
